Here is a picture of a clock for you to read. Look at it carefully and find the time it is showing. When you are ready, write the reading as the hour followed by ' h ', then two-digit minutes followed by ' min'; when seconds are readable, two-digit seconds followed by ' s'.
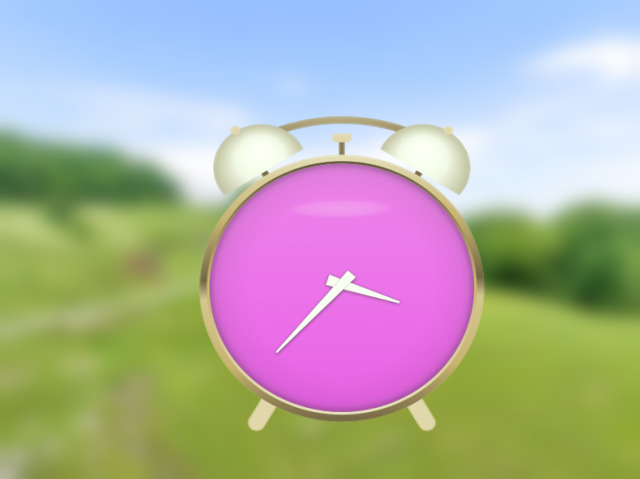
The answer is 3 h 37 min
